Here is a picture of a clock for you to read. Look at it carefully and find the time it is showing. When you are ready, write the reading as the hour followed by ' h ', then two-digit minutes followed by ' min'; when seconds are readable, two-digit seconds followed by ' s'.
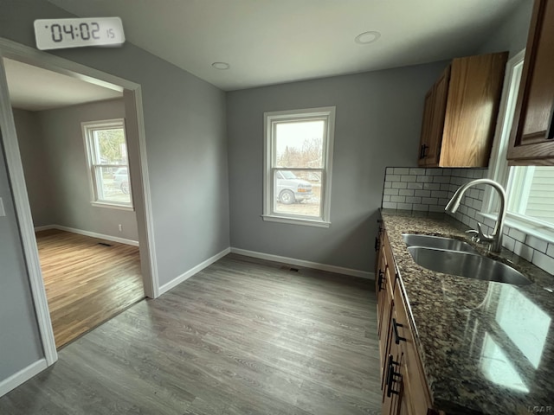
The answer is 4 h 02 min 15 s
